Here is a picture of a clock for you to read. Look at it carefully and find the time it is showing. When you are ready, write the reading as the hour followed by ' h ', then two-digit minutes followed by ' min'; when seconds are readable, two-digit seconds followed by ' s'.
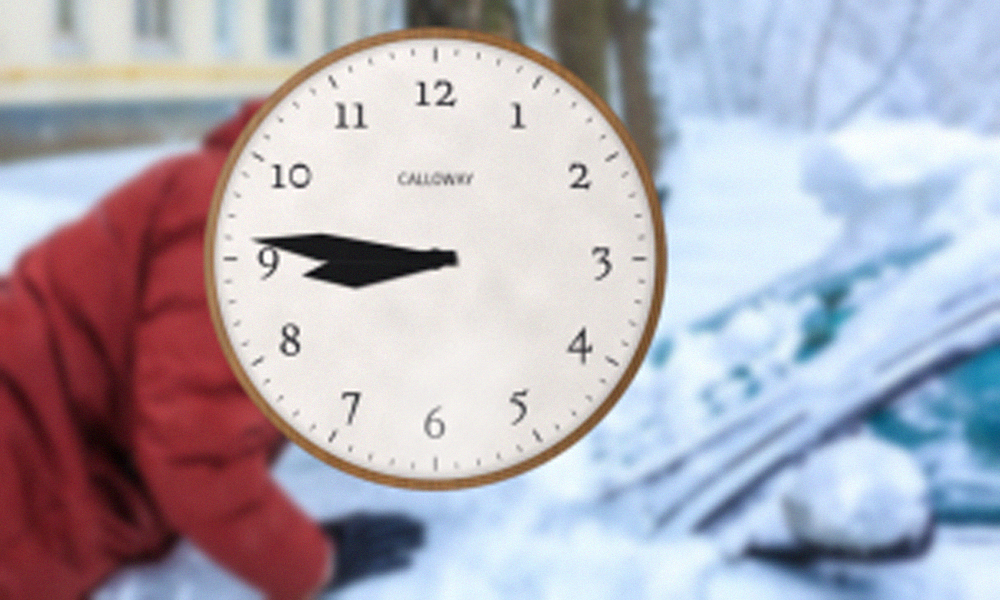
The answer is 8 h 46 min
